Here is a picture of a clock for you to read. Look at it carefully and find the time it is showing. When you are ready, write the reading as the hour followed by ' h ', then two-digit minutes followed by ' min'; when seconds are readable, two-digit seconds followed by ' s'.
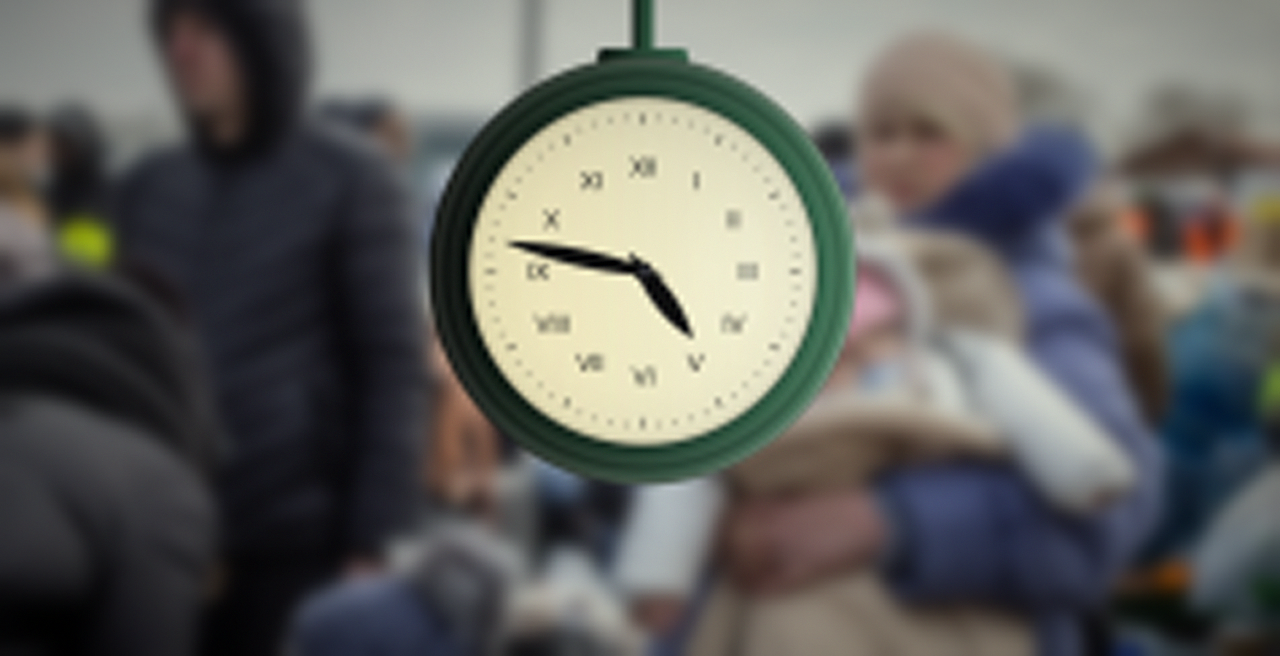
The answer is 4 h 47 min
